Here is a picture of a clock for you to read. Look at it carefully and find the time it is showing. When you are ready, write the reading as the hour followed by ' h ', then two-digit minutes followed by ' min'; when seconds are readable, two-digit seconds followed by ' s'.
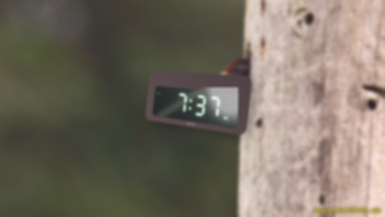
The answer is 7 h 37 min
